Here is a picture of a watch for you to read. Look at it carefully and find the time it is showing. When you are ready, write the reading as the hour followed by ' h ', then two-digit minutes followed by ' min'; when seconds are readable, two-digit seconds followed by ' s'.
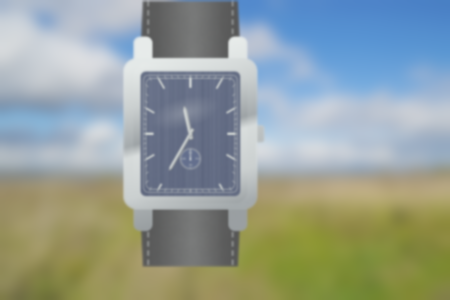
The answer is 11 h 35 min
